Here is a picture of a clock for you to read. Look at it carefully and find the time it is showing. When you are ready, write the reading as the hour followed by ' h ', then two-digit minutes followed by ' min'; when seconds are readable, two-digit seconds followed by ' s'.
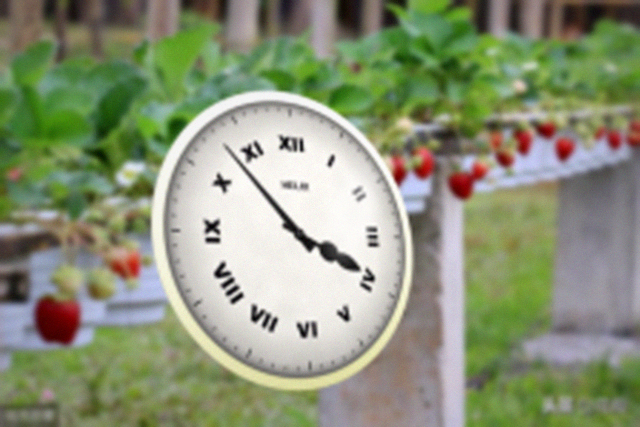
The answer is 3 h 53 min
